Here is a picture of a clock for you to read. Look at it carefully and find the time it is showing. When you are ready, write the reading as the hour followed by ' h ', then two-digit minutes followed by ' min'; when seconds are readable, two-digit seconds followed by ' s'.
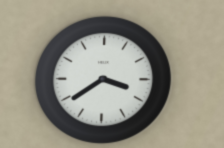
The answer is 3 h 39 min
